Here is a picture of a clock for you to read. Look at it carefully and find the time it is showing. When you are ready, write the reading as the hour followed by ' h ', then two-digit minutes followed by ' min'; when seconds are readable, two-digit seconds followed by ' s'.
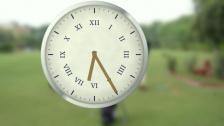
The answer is 6 h 25 min
